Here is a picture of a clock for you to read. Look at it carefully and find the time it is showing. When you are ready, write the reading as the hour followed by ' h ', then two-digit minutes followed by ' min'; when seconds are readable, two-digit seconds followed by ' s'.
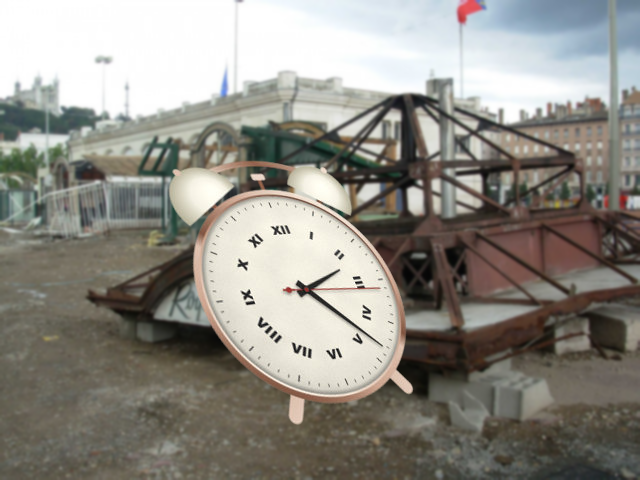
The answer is 2 h 23 min 16 s
